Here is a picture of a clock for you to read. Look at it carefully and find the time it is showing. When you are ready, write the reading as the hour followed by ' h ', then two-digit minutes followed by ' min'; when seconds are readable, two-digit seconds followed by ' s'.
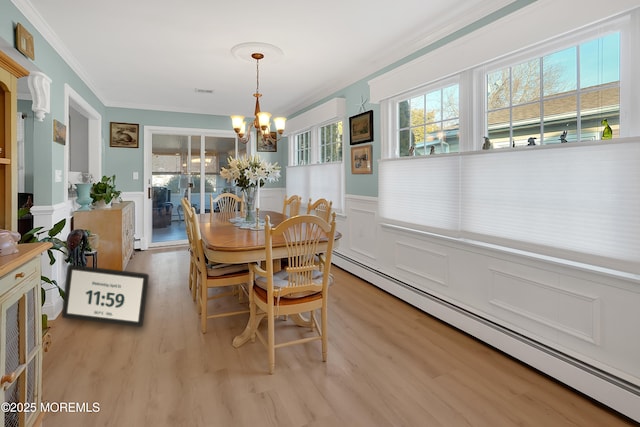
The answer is 11 h 59 min
